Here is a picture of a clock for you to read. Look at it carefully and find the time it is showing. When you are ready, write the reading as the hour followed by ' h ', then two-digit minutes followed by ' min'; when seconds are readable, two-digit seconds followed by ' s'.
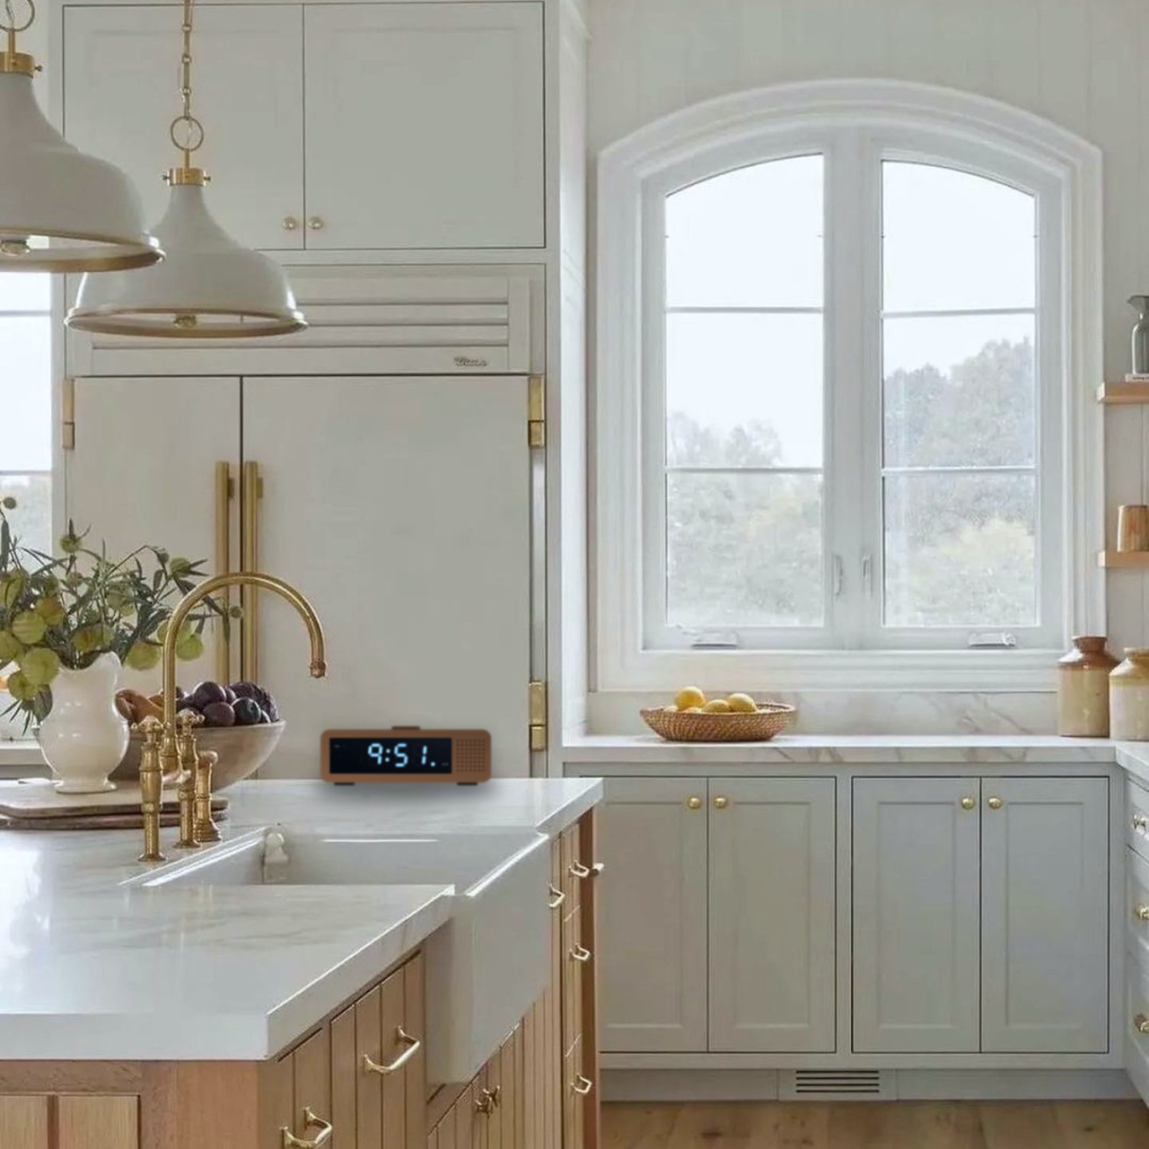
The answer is 9 h 51 min
